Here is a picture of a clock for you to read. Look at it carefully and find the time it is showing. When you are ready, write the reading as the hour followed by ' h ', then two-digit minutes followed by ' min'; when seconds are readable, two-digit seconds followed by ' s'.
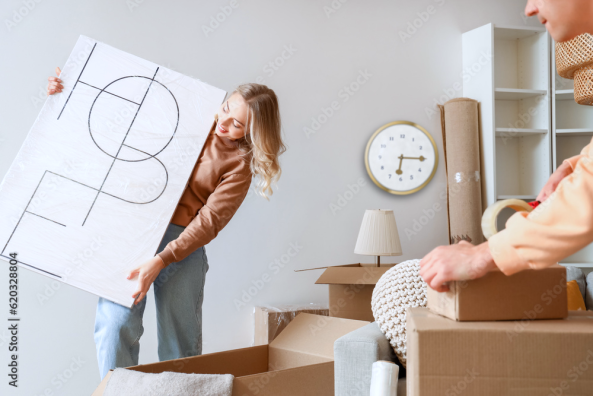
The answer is 6 h 15 min
